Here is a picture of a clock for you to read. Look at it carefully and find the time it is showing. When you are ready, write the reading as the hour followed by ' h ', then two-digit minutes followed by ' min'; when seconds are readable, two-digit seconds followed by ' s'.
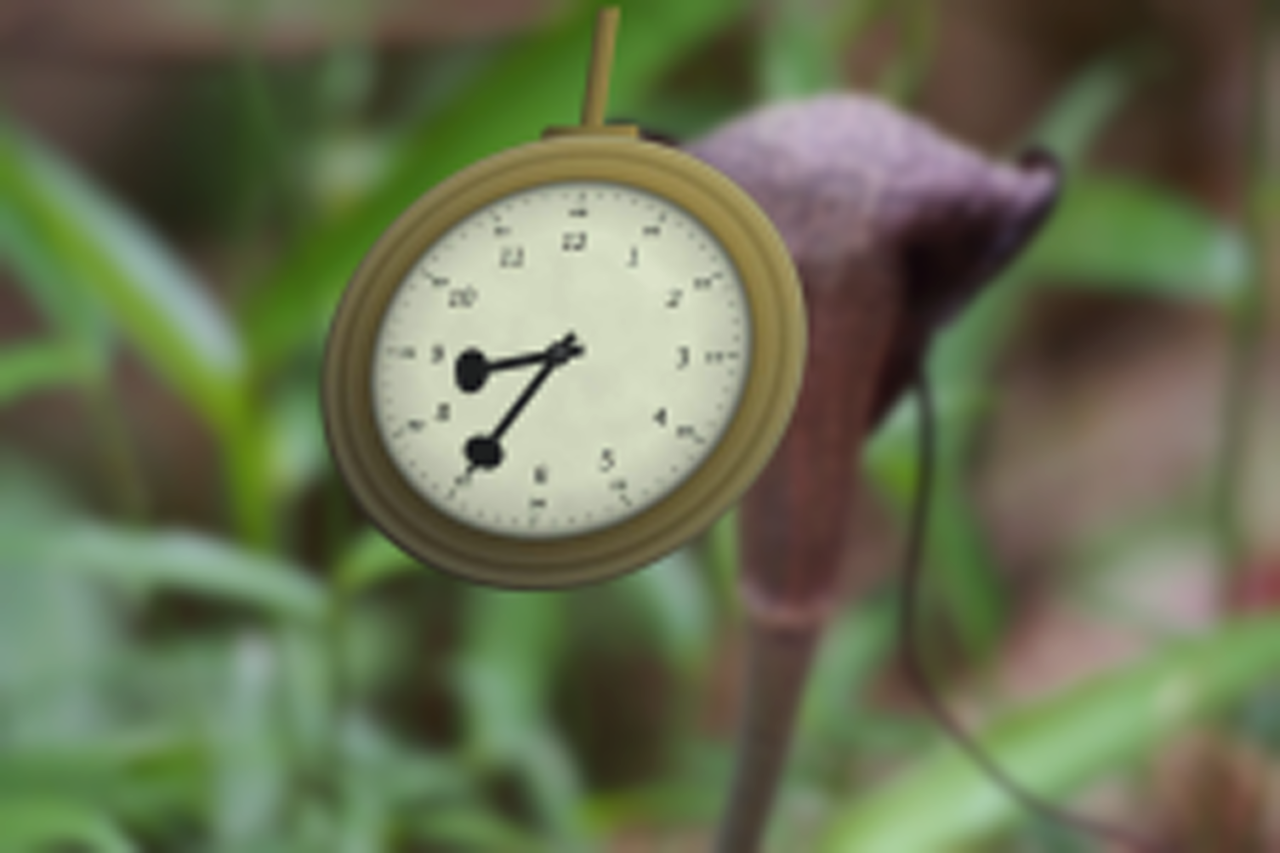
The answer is 8 h 35 min
